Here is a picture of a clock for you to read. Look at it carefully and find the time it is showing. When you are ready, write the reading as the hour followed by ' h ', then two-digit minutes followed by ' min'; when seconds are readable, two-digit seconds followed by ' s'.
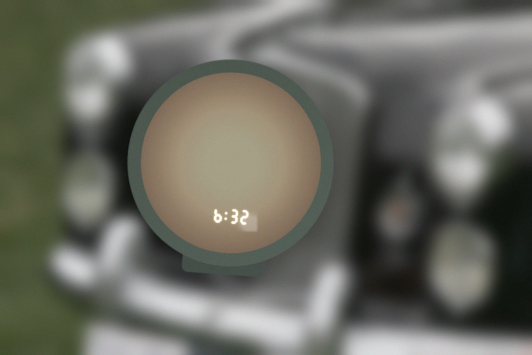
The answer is 6 h 32 min
